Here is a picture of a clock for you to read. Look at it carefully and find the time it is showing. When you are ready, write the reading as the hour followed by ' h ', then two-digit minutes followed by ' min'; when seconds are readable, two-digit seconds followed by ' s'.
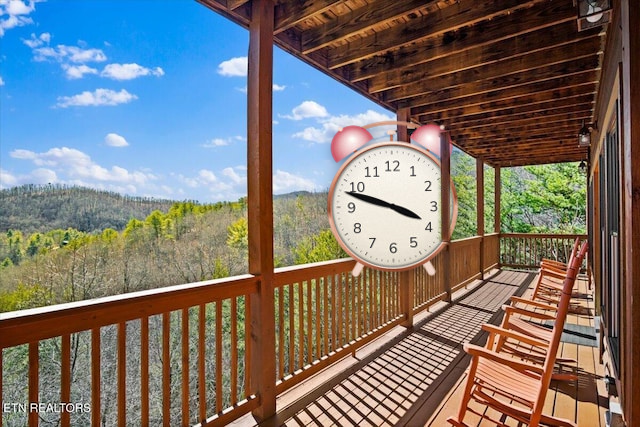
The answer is 3 h 48 min
